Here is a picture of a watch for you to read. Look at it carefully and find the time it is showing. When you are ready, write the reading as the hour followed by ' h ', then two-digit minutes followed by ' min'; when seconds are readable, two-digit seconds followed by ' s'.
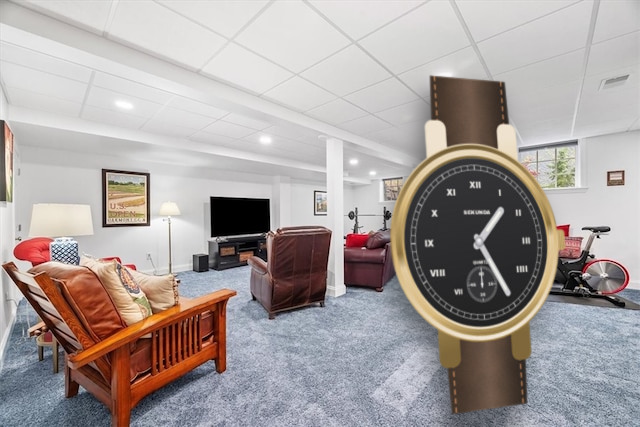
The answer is 1 h 25 min
